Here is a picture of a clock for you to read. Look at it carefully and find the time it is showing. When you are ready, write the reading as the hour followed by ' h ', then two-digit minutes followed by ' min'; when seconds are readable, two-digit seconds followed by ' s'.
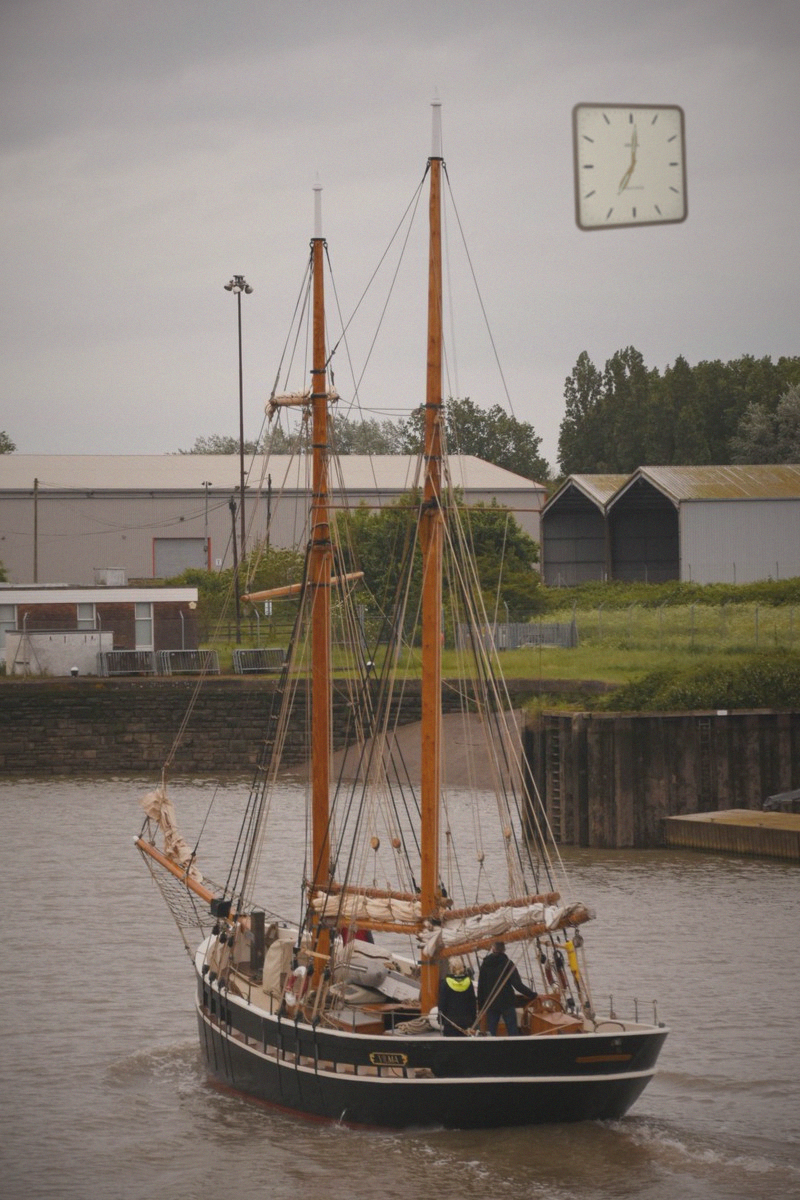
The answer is 7 h 01 min
